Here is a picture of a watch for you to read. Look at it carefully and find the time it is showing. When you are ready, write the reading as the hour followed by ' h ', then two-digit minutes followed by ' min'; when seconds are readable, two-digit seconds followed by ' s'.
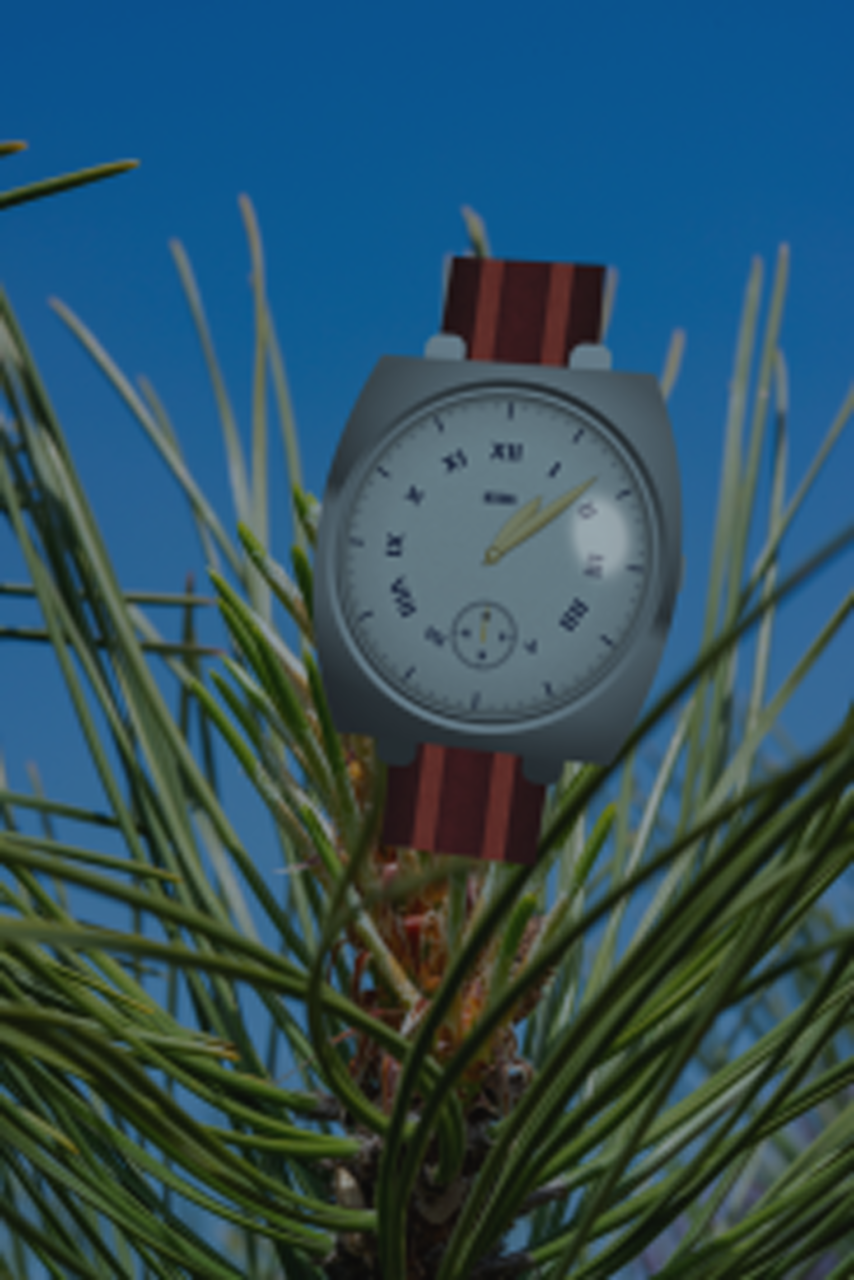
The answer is 1 h 08 min
